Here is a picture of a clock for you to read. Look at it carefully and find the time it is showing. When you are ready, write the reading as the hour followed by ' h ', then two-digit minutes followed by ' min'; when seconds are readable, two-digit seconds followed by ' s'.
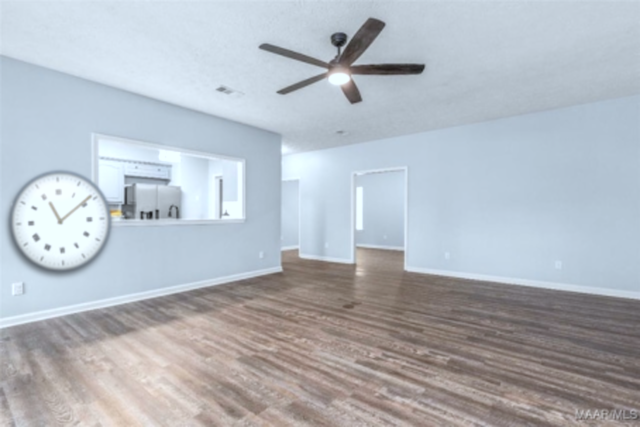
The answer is 11 h 09 min
